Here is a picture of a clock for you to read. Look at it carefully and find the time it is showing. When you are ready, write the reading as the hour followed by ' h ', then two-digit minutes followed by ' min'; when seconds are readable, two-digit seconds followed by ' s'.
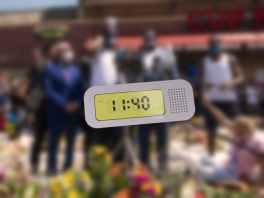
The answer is 11 h 40 min
